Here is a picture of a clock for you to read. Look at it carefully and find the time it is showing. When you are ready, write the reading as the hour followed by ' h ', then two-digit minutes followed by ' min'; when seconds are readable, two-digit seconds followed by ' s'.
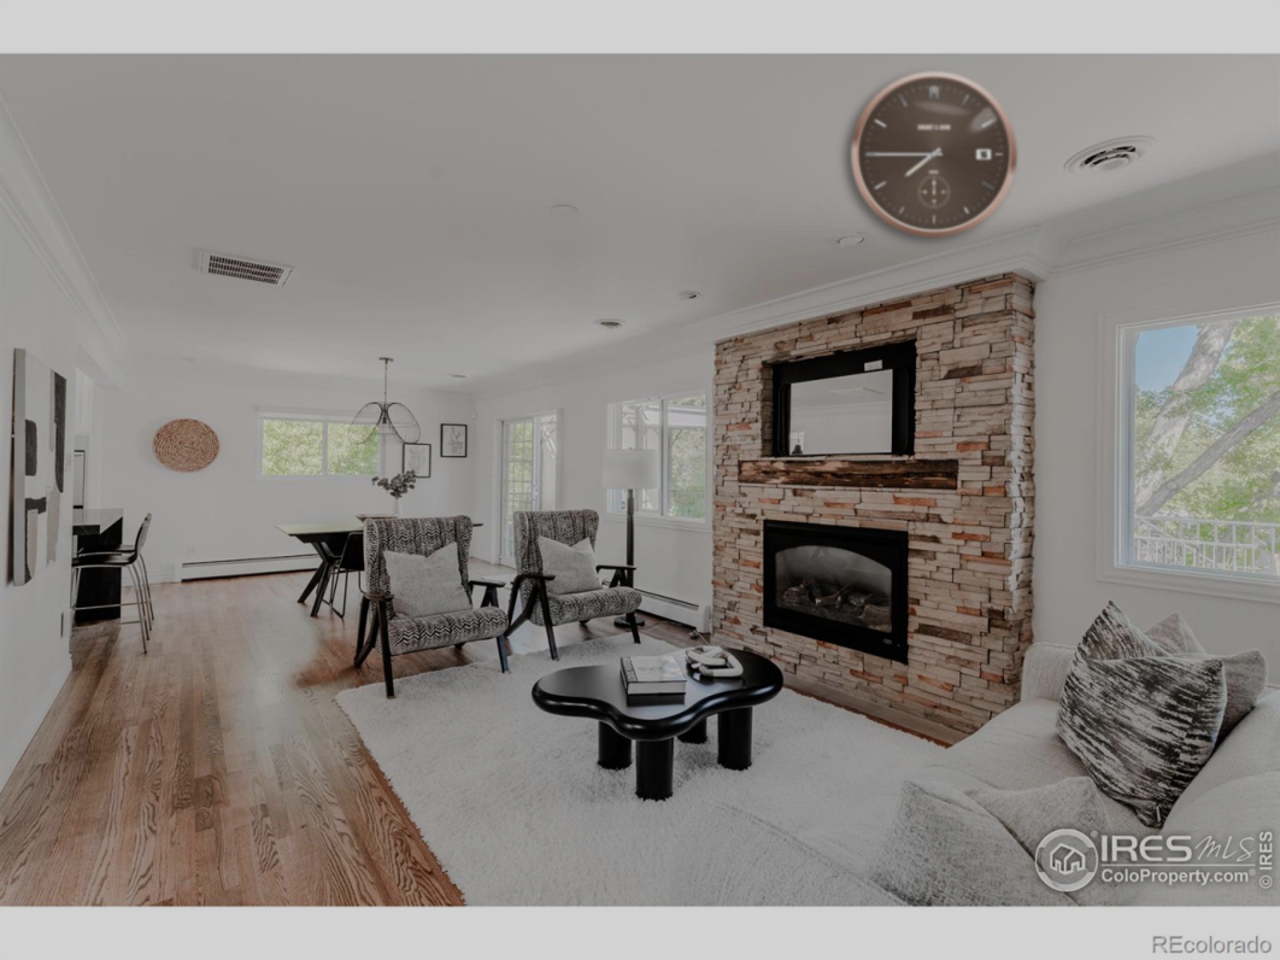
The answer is 7 h 45 min
